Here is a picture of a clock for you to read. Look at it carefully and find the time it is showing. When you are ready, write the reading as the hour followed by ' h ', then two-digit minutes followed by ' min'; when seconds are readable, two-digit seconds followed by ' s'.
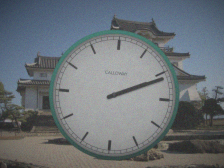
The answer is 2 h 11 min
